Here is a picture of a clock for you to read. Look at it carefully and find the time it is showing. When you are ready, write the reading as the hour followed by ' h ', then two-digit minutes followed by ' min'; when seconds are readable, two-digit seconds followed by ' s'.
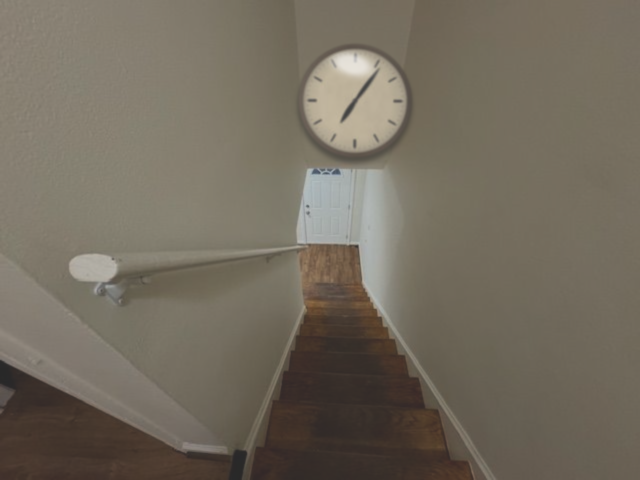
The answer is 7 h 06 min
